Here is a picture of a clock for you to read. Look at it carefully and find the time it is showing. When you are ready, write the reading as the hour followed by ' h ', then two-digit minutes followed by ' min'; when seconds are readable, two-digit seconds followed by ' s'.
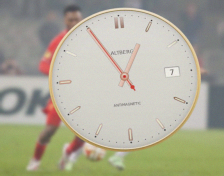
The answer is 12 h 54 min 55 s
